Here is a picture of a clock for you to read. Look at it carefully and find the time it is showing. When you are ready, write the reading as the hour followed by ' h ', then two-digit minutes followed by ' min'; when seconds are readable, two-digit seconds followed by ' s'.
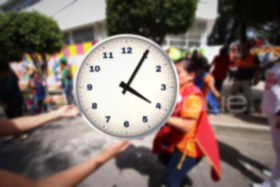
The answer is 4 h 05 min
